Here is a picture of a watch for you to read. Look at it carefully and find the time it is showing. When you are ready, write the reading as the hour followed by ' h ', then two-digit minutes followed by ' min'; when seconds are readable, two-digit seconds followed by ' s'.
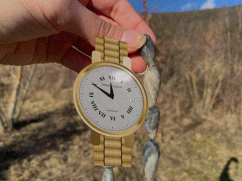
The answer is 11 h 50 min
